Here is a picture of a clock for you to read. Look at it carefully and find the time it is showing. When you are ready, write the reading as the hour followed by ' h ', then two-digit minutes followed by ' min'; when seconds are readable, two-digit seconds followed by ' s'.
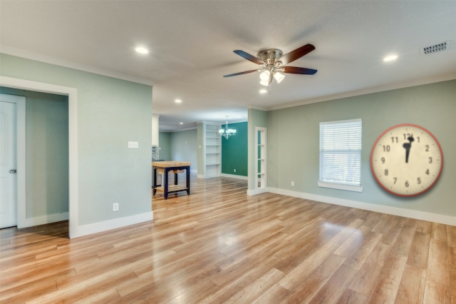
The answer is 12 h 02 min
